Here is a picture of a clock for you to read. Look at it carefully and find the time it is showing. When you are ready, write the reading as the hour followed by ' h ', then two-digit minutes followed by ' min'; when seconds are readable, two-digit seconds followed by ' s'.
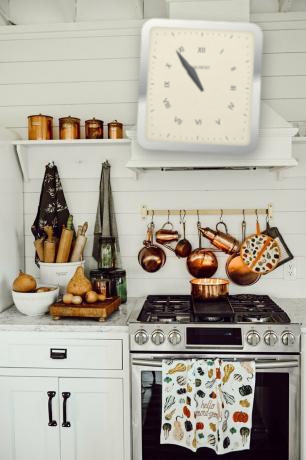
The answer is 10 h 54 min
